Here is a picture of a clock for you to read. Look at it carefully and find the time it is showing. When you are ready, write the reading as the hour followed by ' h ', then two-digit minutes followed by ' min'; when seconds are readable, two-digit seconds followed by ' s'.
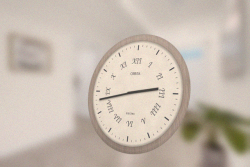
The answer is 2 h 43 min
